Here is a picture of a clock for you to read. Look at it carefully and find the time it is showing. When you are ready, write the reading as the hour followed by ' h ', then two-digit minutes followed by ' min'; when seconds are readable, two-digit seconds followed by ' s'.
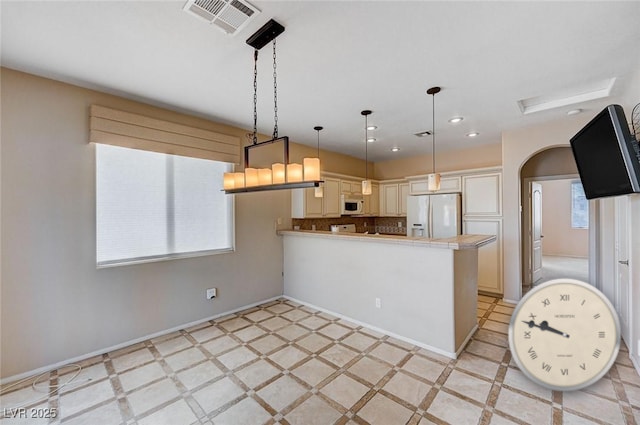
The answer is 9 h 48 min
